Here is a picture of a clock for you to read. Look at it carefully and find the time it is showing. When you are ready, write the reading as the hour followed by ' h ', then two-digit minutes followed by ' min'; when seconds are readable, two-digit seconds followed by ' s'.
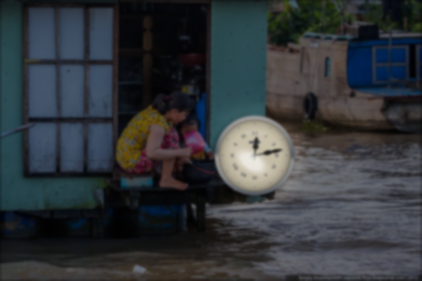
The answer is 12 h 13 min
